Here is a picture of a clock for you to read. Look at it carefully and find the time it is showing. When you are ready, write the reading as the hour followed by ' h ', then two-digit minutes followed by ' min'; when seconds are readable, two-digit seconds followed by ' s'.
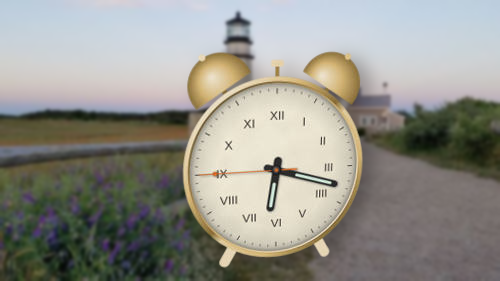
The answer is 6 h 17 min 45 s
